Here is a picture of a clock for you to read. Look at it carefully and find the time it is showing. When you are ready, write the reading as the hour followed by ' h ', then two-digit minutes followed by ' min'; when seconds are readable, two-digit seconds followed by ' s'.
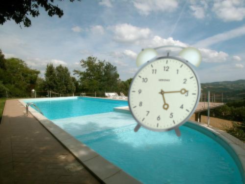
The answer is 5 h 14 min
